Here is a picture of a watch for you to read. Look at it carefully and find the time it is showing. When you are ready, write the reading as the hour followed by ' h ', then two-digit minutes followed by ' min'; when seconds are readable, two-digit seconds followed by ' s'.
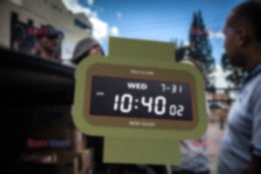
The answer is 10 h 40 min
